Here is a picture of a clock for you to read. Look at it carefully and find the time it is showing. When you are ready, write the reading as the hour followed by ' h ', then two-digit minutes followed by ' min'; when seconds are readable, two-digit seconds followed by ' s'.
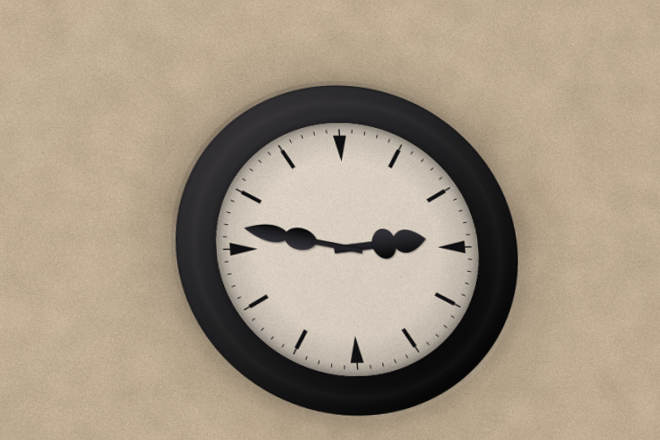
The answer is 2 h 47 min
